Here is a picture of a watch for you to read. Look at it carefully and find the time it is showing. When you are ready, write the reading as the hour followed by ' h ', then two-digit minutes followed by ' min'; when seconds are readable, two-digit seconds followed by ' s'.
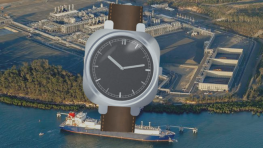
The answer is 10 h 13 min
